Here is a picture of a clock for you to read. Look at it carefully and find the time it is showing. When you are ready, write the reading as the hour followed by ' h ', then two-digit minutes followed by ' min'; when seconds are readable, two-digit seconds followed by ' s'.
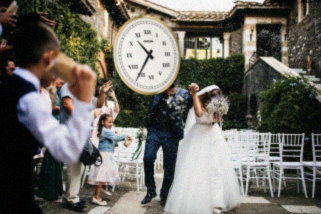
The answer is 10 h 36 min
